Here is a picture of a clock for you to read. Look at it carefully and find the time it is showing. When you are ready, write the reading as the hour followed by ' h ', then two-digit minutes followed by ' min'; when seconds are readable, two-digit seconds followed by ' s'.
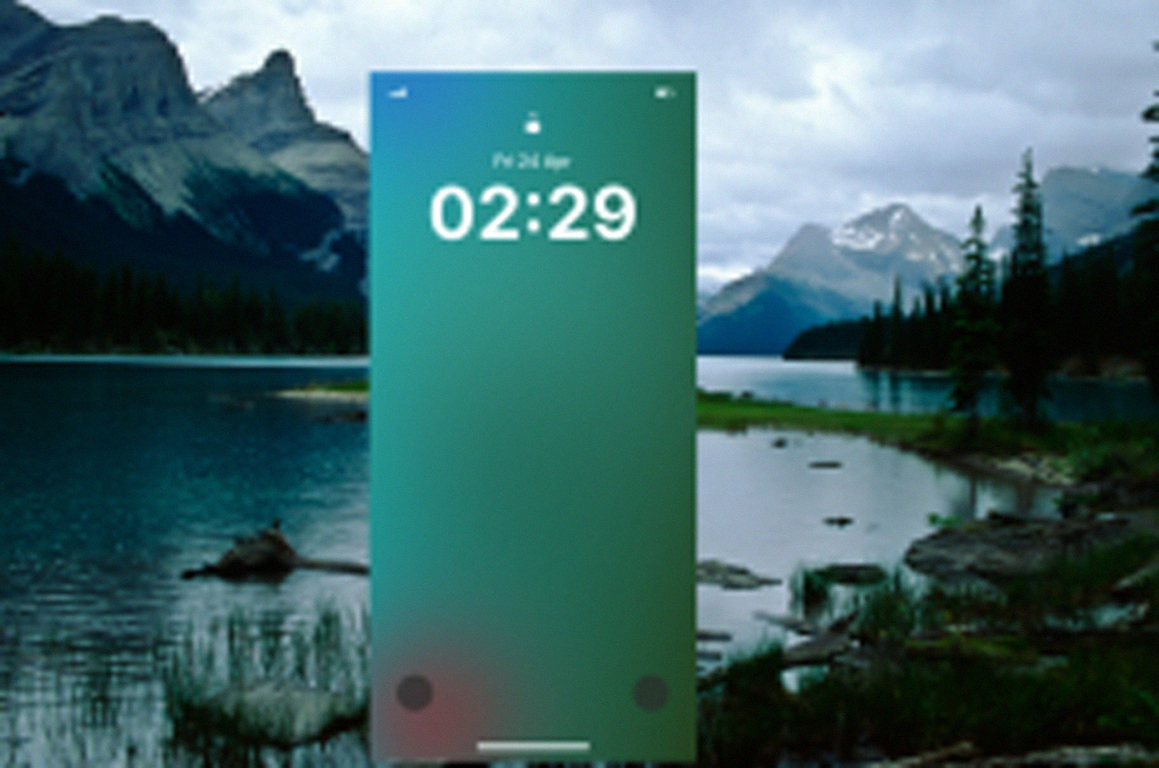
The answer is 2 h 29 min
